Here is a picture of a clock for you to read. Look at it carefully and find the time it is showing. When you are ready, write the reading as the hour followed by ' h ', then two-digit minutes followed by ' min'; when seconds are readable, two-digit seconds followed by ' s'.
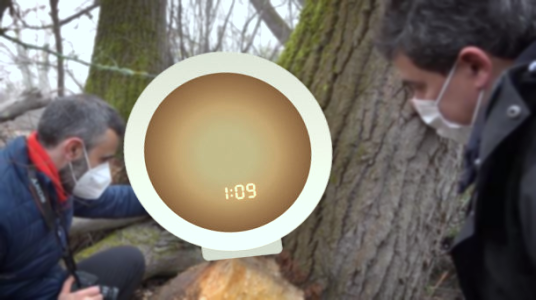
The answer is 1 h 09 min
